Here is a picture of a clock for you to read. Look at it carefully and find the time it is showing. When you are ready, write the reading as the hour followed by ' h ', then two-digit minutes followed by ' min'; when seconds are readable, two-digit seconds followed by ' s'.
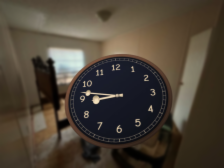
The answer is 8 h 47 min
